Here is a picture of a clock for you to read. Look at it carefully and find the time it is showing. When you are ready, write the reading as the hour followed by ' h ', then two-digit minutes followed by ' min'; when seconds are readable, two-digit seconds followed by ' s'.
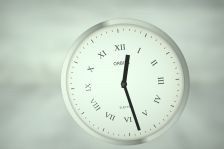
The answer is 12 h 28 min
